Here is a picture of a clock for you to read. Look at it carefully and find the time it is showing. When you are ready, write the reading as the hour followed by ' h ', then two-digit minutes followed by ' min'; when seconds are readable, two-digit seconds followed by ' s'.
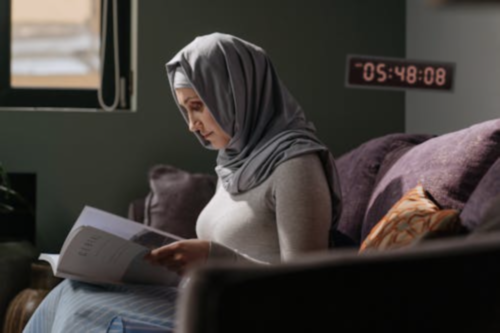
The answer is 5 h 48 min 08 s
